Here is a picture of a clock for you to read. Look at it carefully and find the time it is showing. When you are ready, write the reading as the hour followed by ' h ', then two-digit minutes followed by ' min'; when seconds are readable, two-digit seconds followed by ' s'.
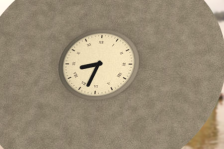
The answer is 8 h 33 min
